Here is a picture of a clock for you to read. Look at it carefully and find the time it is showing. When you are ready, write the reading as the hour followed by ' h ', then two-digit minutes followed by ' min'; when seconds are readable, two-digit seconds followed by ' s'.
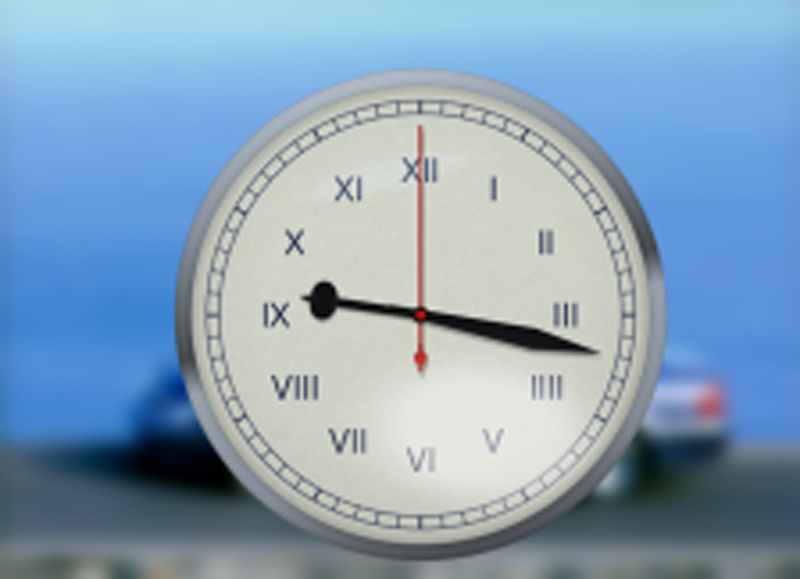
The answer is 9 h 17 min 00 s
